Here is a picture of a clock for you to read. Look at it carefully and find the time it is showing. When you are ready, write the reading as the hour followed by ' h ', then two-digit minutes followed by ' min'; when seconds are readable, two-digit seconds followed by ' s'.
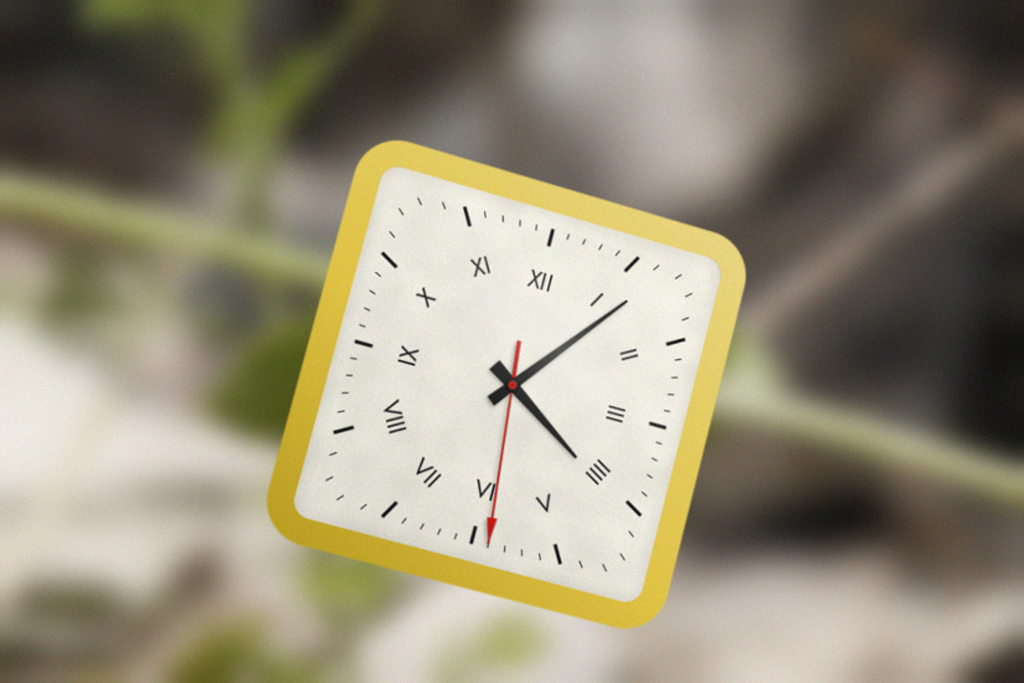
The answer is 4 h 06 min 29 s
